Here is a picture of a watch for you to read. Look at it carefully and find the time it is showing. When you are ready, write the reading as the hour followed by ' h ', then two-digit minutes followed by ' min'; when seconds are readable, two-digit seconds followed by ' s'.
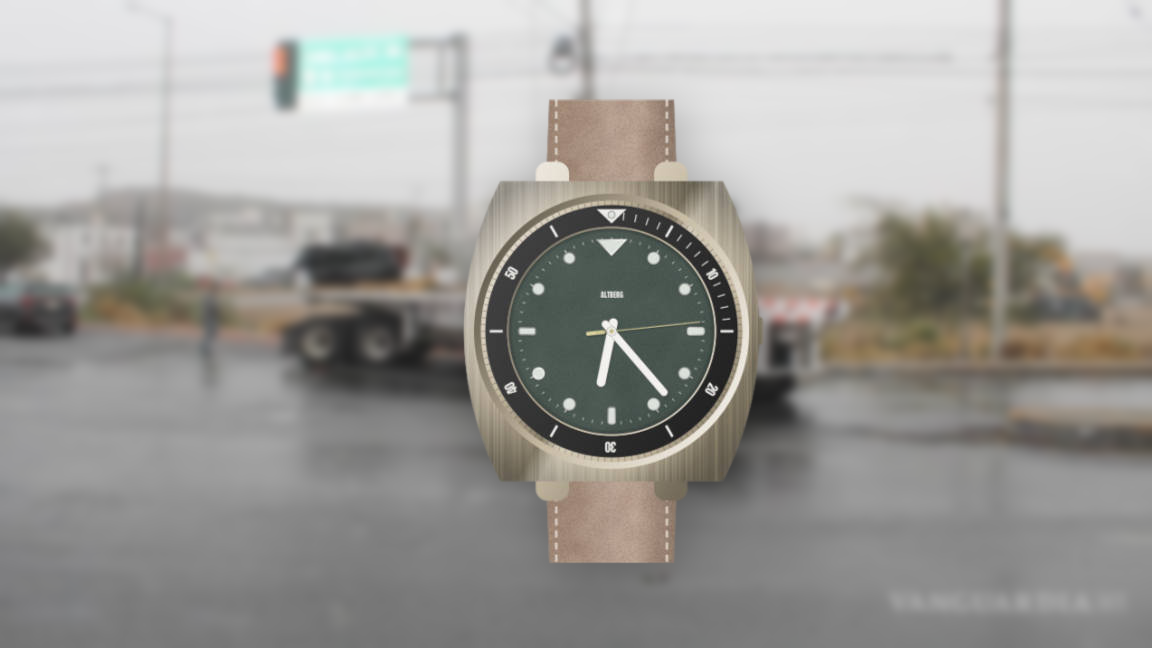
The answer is 6 h 23 min 14 s
